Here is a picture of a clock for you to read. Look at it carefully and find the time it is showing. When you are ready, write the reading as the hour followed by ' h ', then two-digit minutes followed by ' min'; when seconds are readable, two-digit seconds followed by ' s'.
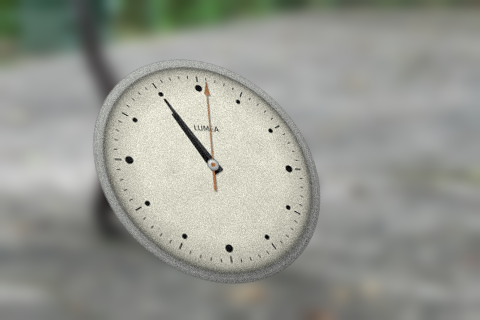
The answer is 10 h 55 min 01 s
